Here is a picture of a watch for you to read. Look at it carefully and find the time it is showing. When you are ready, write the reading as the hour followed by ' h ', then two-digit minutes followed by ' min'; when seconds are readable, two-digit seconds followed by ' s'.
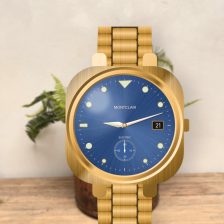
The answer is 9 h 12 min
